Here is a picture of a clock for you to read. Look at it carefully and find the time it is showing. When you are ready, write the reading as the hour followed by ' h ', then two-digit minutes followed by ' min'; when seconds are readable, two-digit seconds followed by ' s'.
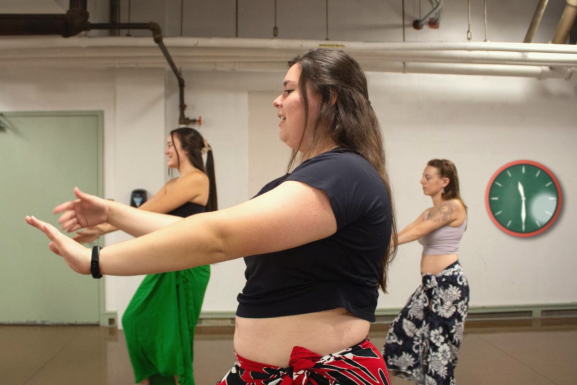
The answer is 11 h 30 min
